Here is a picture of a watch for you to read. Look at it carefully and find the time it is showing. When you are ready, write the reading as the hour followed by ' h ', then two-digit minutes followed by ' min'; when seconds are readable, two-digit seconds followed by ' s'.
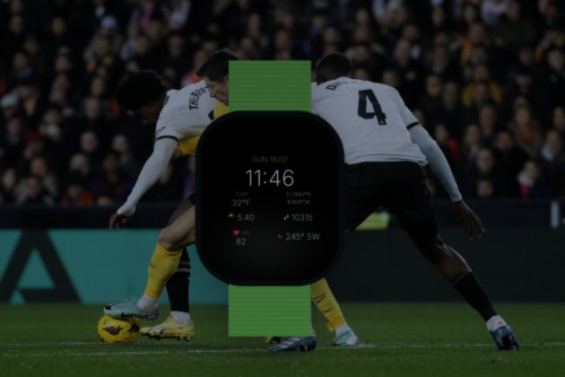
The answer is 11 h 46 min
